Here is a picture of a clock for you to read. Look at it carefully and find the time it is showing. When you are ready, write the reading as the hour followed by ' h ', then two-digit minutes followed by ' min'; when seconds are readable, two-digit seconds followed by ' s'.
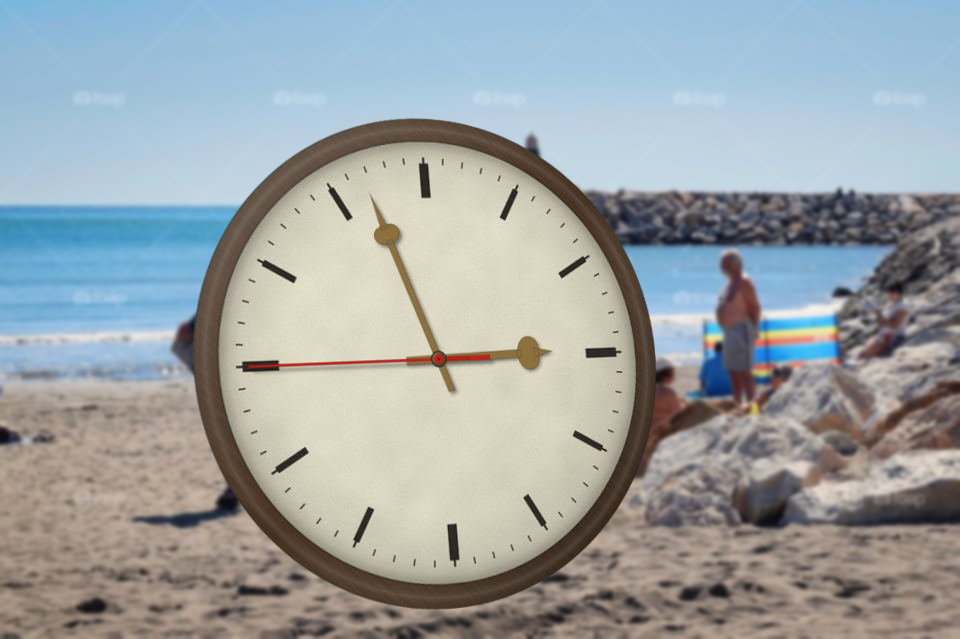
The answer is 2 h 56 min 45 s
